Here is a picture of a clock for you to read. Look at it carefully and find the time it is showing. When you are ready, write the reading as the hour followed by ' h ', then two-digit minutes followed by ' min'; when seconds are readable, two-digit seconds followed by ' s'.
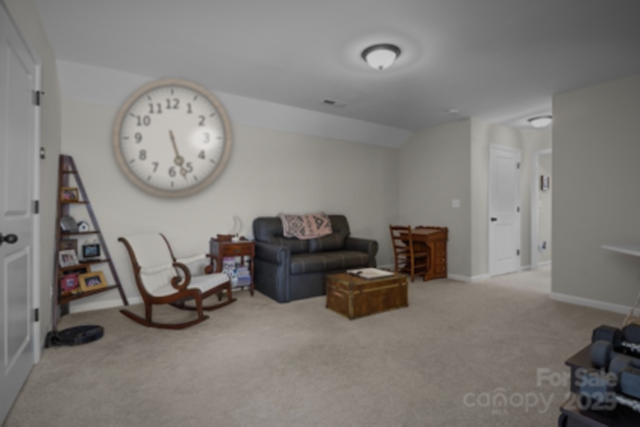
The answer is 5 h 27 min
